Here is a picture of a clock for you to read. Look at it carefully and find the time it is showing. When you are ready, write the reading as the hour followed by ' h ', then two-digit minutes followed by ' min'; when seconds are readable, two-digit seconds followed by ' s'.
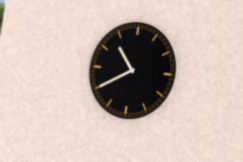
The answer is 10 h 40 min
